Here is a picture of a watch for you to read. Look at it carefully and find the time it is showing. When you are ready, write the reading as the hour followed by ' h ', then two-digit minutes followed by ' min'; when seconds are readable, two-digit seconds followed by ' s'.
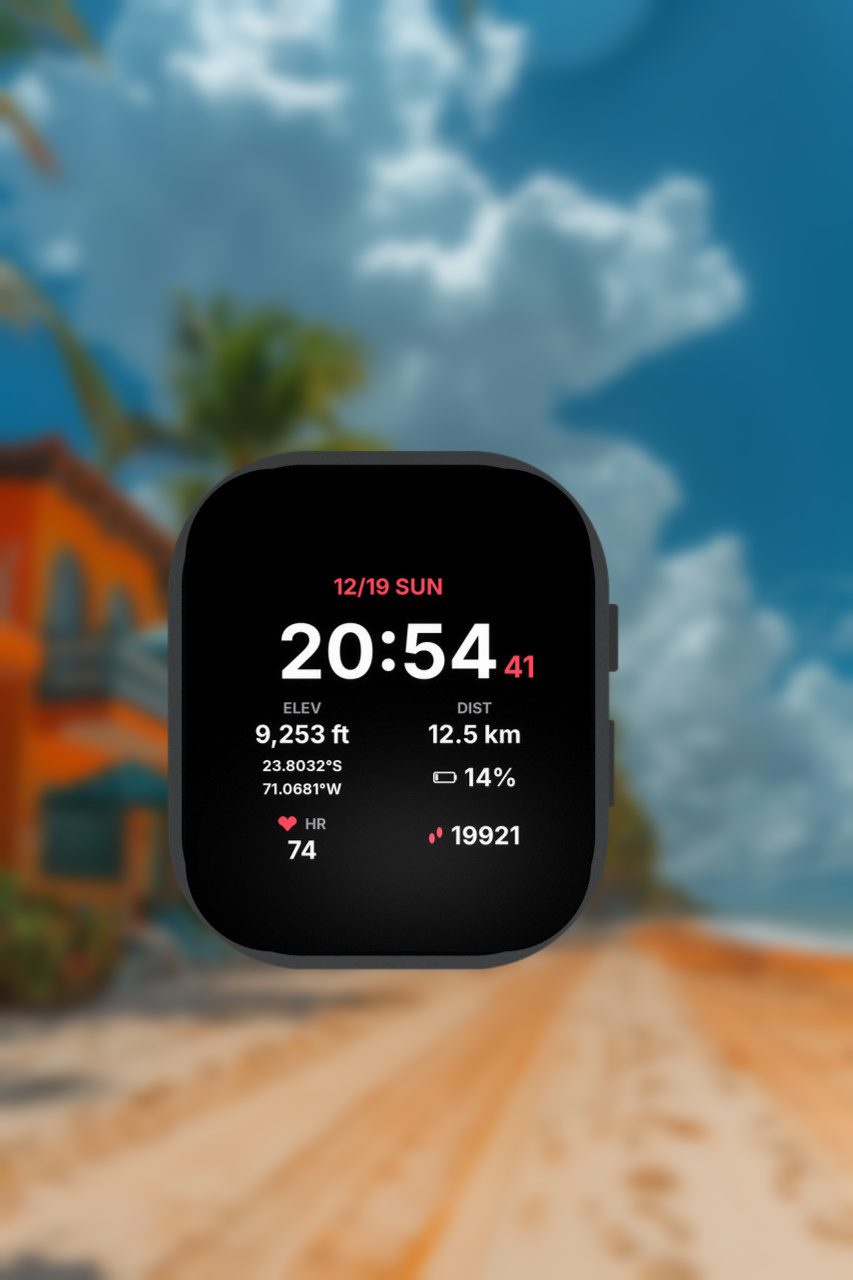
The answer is 20 h 54 min 41 s
